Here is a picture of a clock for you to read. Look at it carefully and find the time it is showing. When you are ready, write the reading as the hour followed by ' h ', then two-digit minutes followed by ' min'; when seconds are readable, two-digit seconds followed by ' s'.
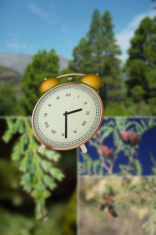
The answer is 2 h 29 min
